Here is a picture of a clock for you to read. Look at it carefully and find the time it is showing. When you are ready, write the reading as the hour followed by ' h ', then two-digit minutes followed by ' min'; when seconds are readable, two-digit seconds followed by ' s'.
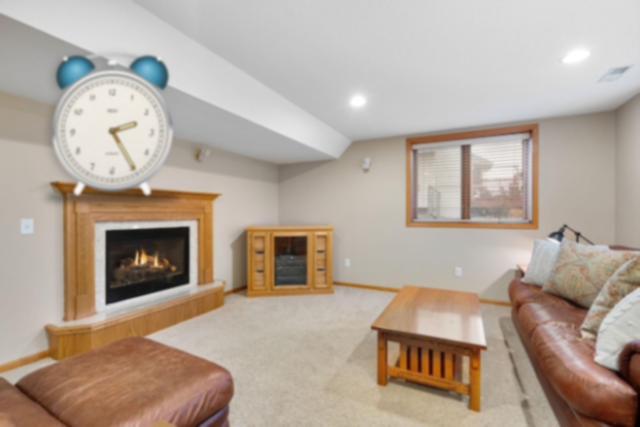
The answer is 2 h 25 min
